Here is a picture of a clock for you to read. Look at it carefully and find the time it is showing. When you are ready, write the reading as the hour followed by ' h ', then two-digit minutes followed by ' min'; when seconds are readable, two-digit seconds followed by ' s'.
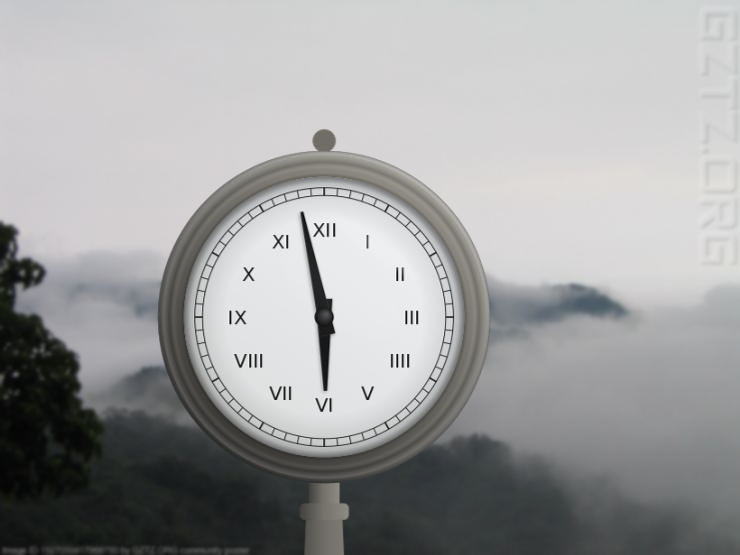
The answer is 5 h 58 min
